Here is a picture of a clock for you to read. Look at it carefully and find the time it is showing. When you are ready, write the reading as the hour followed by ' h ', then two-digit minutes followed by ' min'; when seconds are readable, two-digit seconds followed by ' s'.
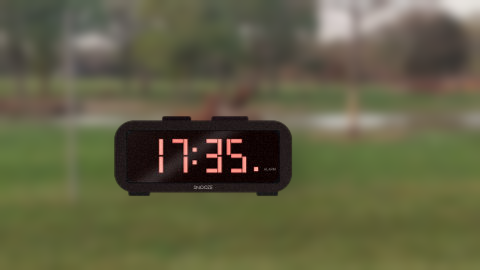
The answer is 17 h 35 min
